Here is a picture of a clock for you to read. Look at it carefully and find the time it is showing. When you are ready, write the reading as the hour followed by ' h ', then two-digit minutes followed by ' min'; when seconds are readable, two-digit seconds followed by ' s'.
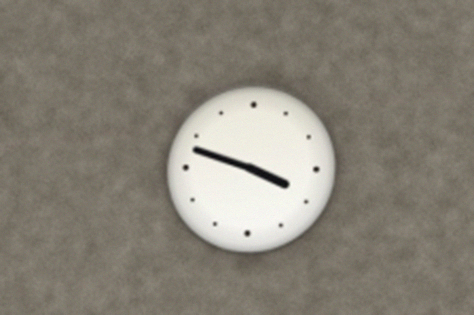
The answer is 3 h 48 min
